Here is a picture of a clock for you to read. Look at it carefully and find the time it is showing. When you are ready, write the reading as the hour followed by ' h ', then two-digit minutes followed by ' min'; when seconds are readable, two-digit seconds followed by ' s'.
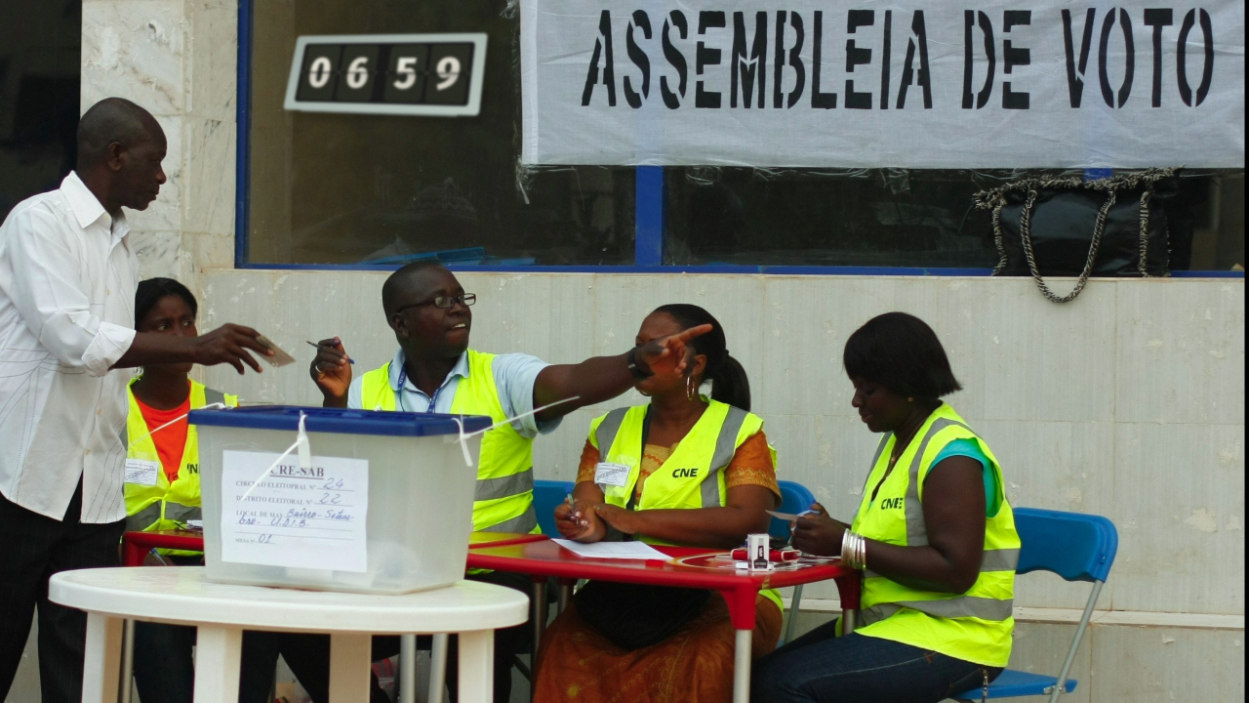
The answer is 6 h 59 min
